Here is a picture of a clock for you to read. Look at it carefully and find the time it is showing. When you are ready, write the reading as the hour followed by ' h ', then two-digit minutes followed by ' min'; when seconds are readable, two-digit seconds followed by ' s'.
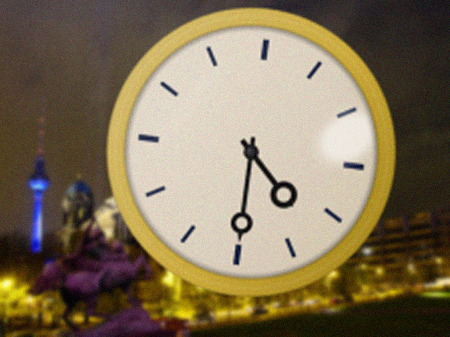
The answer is 4 h 30 min
